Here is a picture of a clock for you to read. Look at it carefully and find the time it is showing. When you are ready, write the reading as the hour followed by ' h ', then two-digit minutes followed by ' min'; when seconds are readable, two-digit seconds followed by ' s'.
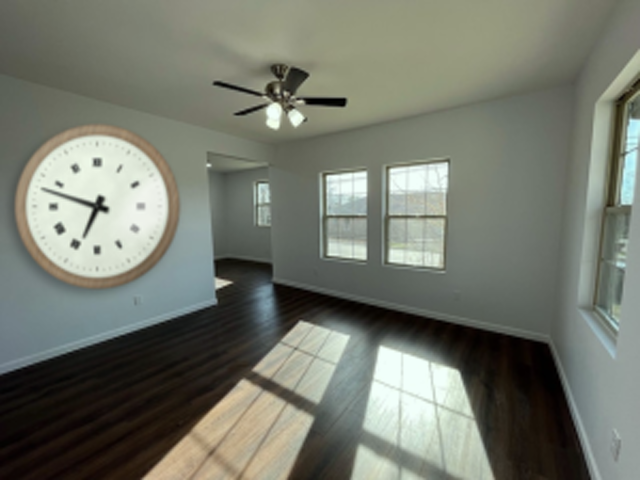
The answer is 6 h 48 min
